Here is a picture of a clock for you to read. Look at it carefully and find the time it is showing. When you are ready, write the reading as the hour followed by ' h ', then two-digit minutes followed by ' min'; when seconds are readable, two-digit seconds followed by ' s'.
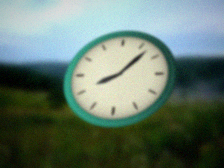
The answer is 8 h 07 min
